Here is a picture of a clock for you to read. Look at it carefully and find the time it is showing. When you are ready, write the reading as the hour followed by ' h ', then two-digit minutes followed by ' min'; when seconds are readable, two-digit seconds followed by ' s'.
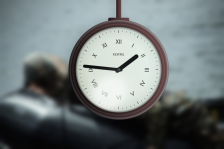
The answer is 1 h 46 min
